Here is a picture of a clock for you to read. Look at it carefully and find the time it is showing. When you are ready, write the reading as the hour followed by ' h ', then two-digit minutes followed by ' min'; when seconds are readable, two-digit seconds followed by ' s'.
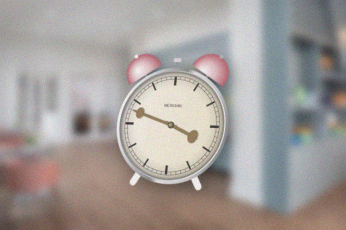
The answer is 3 h 48 min
